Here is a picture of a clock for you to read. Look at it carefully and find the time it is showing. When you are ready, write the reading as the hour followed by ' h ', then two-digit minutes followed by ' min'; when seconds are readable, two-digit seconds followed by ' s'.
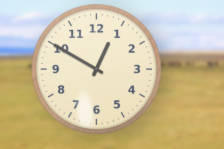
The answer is 12 h 50 min
